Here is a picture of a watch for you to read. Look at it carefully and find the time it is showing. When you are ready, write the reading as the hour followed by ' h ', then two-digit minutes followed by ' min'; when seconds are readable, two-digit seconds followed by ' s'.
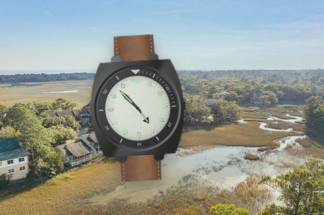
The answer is 4 h 53 min
